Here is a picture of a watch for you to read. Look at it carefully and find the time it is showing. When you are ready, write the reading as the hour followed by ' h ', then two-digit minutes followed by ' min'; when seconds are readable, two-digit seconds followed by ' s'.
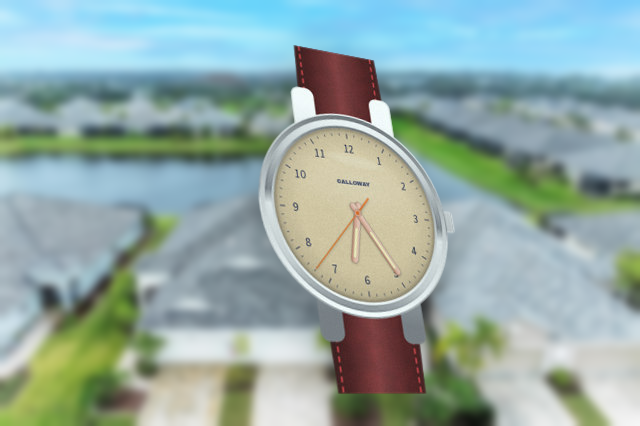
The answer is 6 h 24 min 37 s
